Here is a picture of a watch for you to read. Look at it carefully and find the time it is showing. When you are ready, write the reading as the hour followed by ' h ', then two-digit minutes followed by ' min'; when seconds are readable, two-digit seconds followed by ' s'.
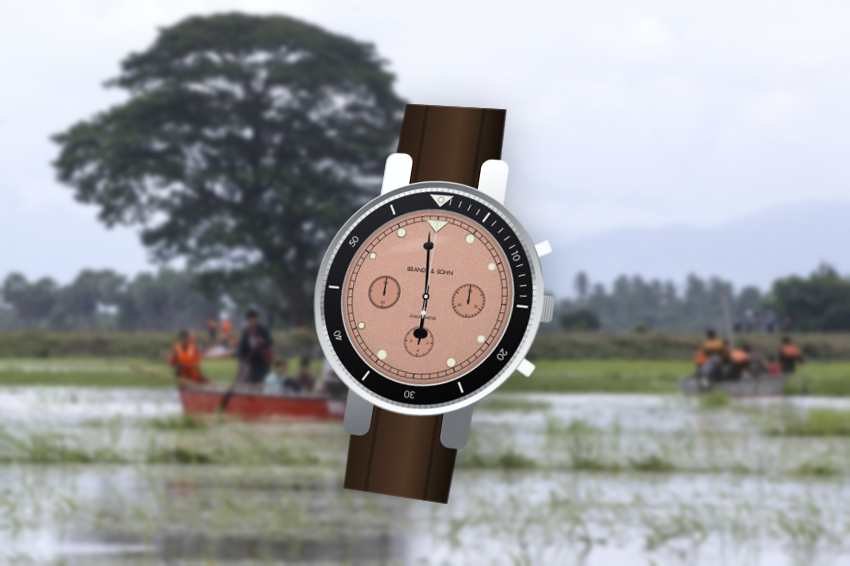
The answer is 5 h 59 min
